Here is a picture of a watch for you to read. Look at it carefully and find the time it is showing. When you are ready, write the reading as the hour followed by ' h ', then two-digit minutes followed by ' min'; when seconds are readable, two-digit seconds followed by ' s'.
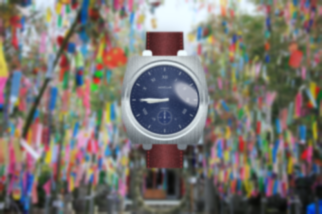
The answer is 8 h 45 min
